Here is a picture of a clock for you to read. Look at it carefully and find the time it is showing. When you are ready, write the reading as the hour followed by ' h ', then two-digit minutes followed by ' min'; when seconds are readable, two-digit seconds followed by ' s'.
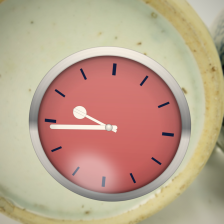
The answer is 9 h 44 min
